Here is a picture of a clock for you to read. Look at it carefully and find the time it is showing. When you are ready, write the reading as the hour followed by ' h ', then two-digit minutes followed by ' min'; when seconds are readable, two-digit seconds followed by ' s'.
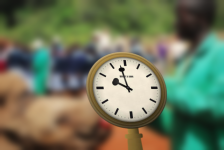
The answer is 9 h 58 min
